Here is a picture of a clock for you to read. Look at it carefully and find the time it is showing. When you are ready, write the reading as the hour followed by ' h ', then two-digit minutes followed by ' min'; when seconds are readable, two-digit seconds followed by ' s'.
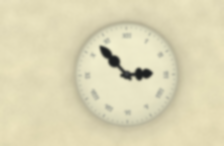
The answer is 2 h 53 min
